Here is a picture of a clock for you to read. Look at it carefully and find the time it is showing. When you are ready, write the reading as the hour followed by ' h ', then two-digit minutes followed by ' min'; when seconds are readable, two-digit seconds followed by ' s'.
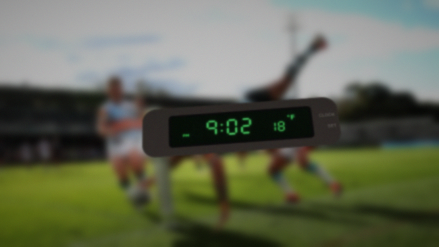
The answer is 9 h 02 min
